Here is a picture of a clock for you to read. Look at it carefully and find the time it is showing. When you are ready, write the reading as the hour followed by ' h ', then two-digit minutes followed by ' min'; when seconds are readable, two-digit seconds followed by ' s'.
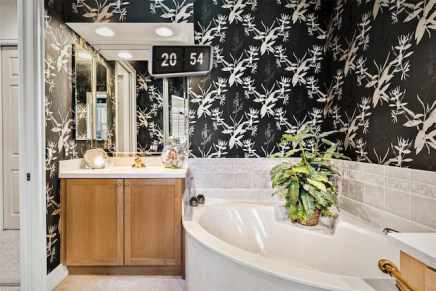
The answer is 20 h 54 min
